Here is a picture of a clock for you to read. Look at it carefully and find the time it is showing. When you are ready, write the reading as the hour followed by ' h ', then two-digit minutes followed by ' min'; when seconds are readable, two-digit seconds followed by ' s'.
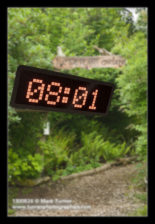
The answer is 8 h 01 min
